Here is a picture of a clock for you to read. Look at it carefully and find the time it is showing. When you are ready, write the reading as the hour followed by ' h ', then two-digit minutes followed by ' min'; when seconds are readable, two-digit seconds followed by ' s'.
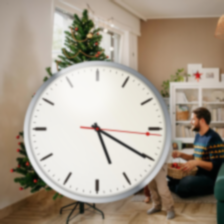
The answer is 5 h 20 min 16 s
